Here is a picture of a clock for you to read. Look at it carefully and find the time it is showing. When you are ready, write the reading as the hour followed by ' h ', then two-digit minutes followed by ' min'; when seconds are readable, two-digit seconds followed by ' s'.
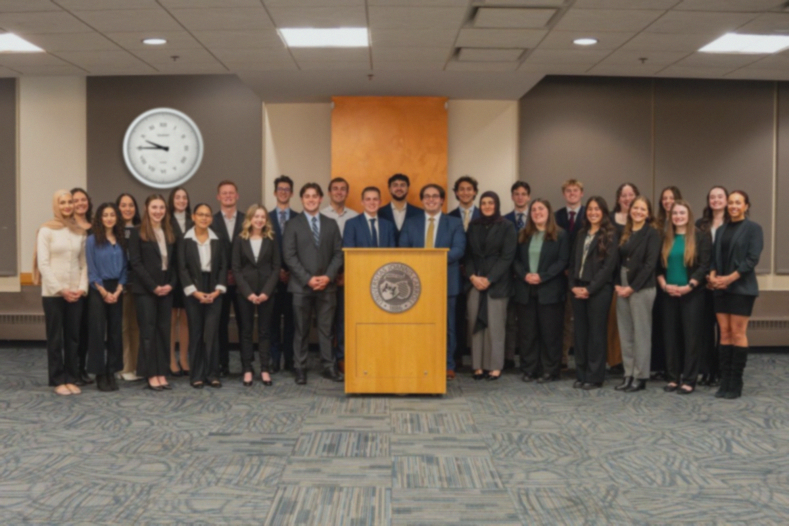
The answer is 9 h 45 min
